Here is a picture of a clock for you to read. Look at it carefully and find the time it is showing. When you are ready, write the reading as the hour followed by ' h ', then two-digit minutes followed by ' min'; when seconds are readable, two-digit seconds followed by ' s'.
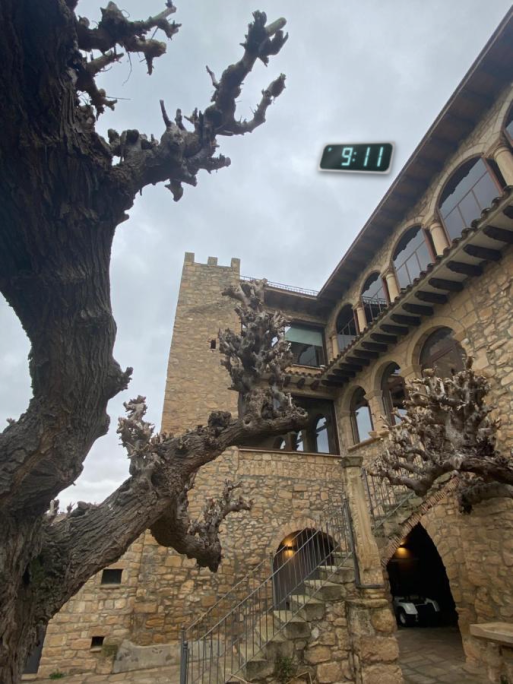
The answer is 9 h 11 min
